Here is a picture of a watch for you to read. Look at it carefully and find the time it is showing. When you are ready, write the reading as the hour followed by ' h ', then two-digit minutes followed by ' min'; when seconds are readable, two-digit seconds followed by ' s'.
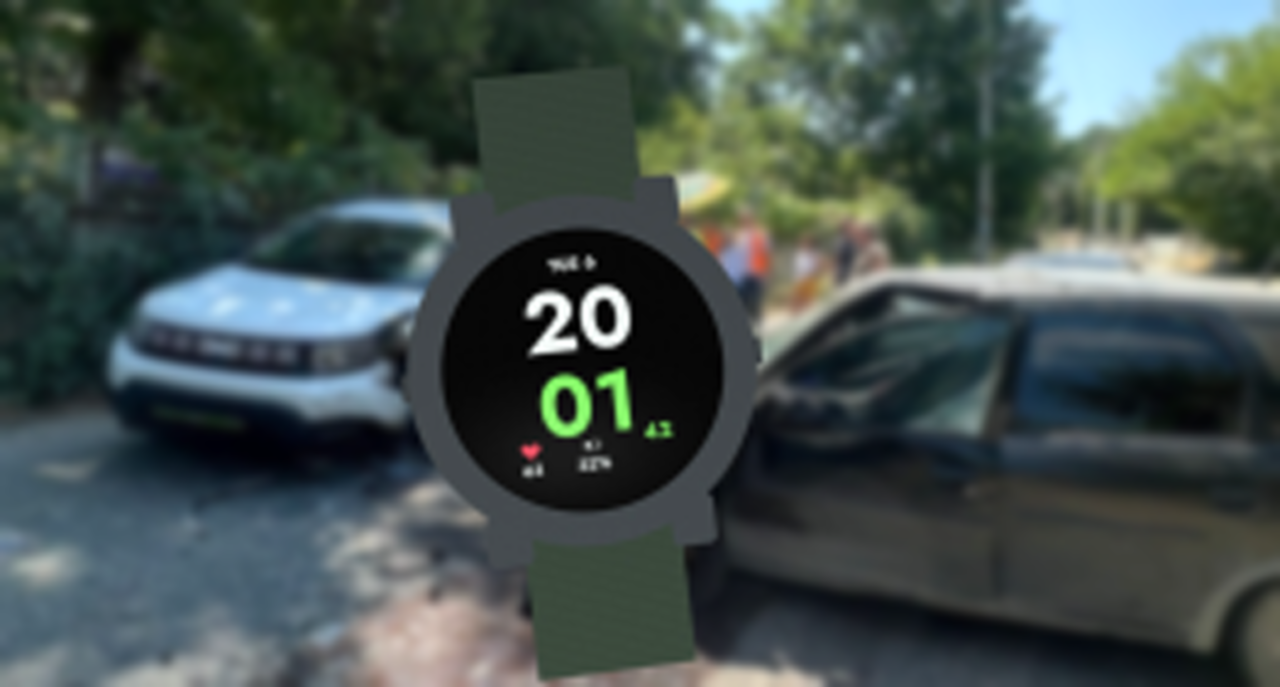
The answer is 20 h 01 min
